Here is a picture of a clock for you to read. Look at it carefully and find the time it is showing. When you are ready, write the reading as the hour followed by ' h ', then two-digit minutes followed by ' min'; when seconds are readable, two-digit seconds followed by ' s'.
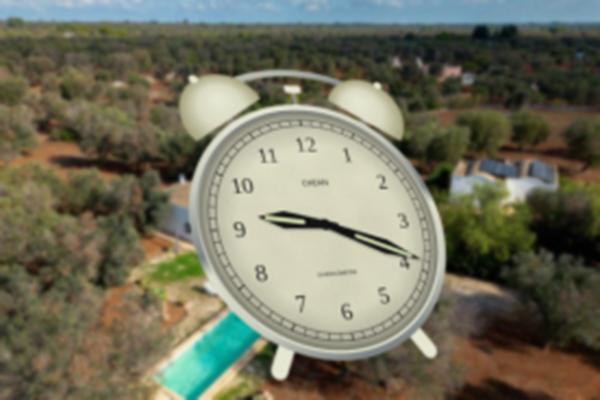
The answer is 9 h 19 min
